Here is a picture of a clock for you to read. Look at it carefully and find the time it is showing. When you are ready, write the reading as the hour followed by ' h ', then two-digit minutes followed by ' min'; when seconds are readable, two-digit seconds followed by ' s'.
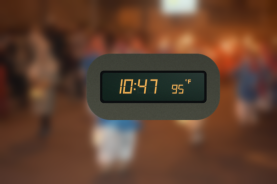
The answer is 10 h 47 min
